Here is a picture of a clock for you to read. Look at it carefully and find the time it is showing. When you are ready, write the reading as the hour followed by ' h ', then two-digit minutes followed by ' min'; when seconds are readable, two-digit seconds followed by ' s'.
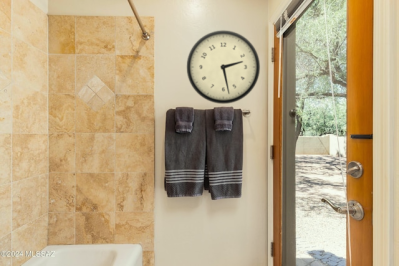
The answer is 2 h 28 min
